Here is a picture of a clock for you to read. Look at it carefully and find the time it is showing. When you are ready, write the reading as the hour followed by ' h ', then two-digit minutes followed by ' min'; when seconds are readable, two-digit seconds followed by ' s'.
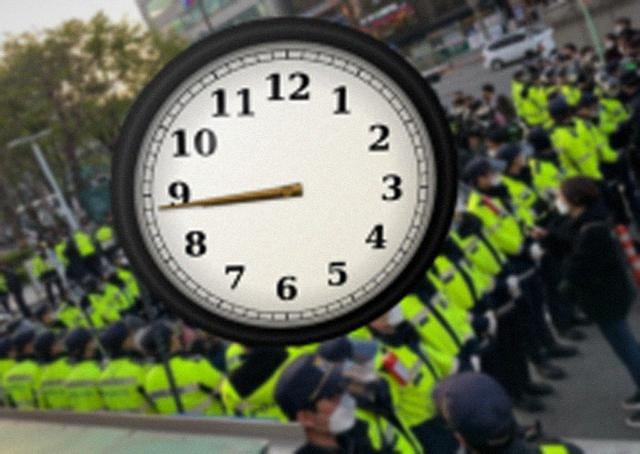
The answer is 8 h 44 min
